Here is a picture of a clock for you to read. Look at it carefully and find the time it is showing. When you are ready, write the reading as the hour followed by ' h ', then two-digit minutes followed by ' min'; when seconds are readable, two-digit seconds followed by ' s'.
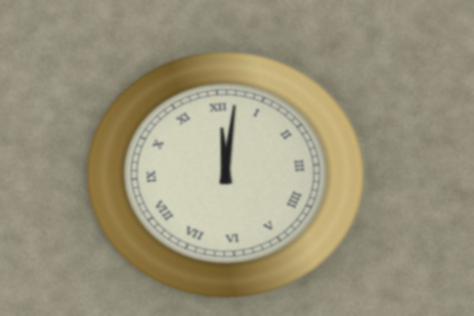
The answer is 12 h 02 min
